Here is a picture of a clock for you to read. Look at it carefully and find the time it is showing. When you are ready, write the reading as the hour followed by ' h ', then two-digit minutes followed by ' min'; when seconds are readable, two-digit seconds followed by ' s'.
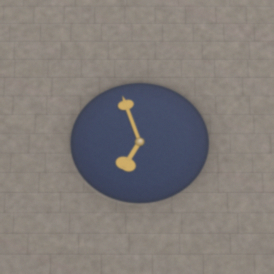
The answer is 6 h 57 min
